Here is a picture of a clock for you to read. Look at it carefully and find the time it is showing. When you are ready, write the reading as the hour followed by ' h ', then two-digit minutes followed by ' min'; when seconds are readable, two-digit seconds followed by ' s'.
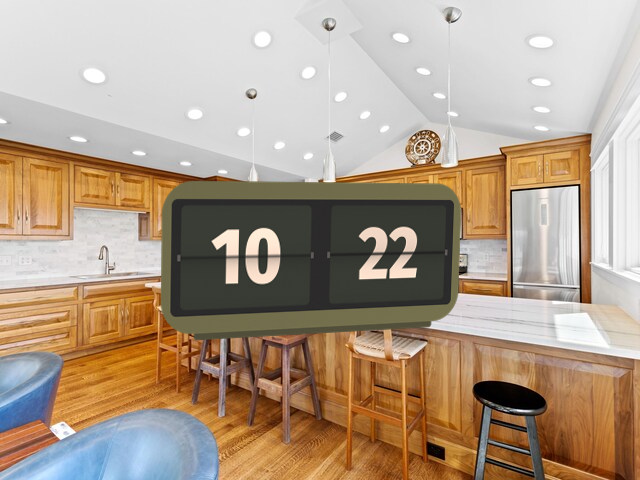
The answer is 10 h 22 min
